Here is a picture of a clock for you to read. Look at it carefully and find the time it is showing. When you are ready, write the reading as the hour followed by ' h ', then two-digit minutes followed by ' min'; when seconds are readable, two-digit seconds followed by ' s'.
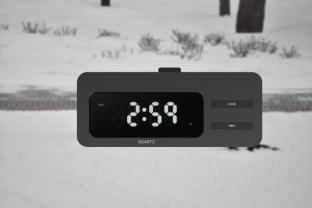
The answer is 2 h 59 min
